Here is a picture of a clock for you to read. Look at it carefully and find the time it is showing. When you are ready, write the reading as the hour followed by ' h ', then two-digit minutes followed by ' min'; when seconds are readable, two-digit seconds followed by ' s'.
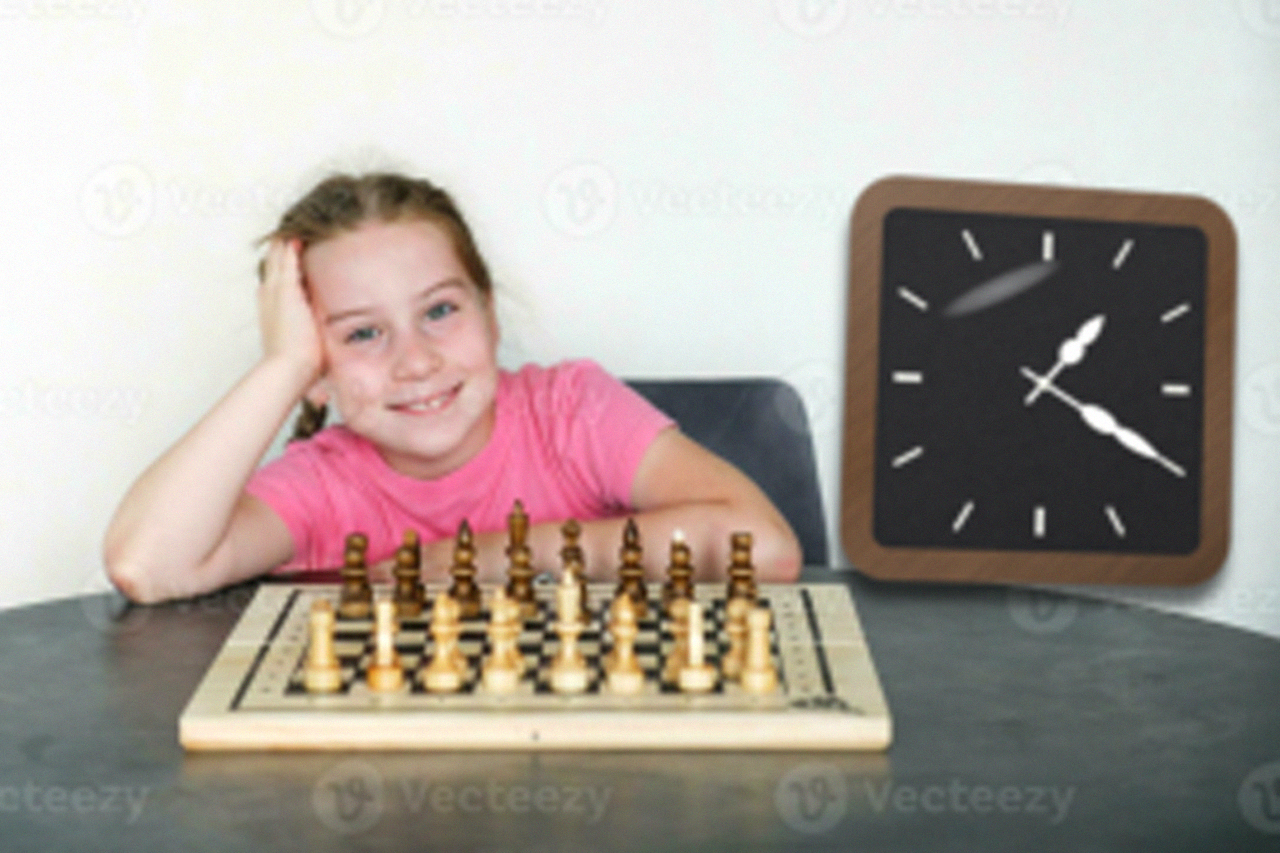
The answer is 1 h 20 min
